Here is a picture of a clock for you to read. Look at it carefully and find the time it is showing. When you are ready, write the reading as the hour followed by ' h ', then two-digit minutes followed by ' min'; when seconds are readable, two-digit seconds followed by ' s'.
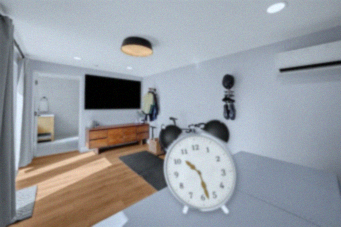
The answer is 10 h 28 min
